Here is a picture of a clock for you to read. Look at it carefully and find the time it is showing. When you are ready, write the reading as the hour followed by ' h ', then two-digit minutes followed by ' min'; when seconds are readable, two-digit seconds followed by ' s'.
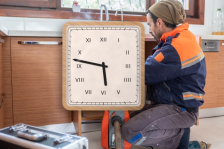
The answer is 5 h 47 min
